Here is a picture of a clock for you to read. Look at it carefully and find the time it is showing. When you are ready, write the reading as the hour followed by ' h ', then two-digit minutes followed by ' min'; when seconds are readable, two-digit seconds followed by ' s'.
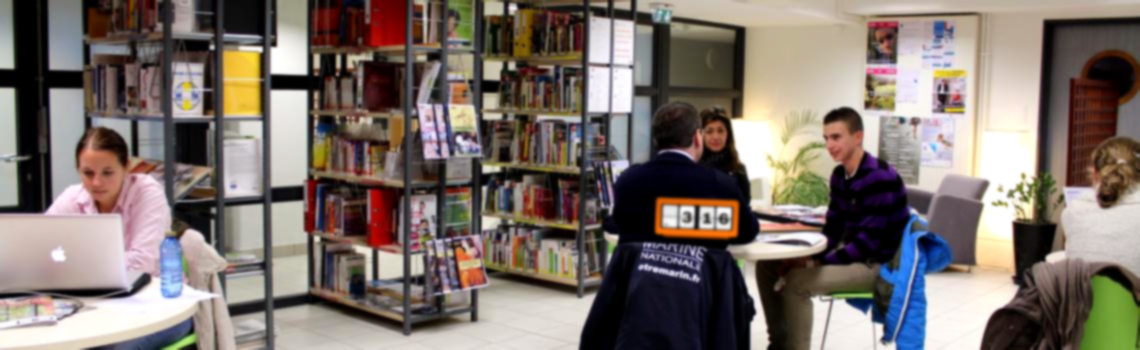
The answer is 3 h 16 min
